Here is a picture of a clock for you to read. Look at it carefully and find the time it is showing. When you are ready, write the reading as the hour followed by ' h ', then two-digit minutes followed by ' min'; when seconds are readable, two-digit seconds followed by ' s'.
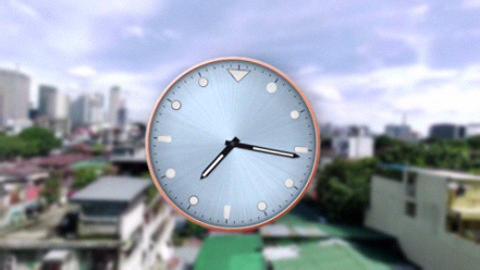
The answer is 7 h 16 min
